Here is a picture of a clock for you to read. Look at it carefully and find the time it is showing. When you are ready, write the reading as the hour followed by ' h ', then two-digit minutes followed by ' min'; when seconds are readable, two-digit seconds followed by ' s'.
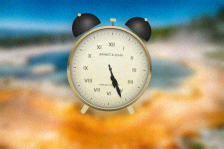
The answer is 5 h 26 min
